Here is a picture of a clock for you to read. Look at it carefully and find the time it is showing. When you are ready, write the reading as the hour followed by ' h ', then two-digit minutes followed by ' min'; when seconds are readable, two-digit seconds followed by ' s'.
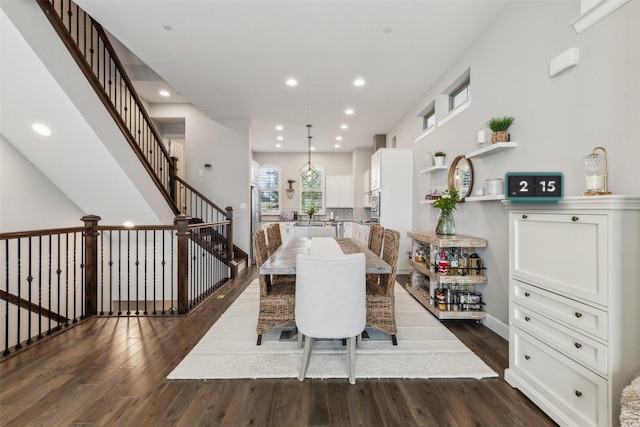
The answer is 2 h 15 min
